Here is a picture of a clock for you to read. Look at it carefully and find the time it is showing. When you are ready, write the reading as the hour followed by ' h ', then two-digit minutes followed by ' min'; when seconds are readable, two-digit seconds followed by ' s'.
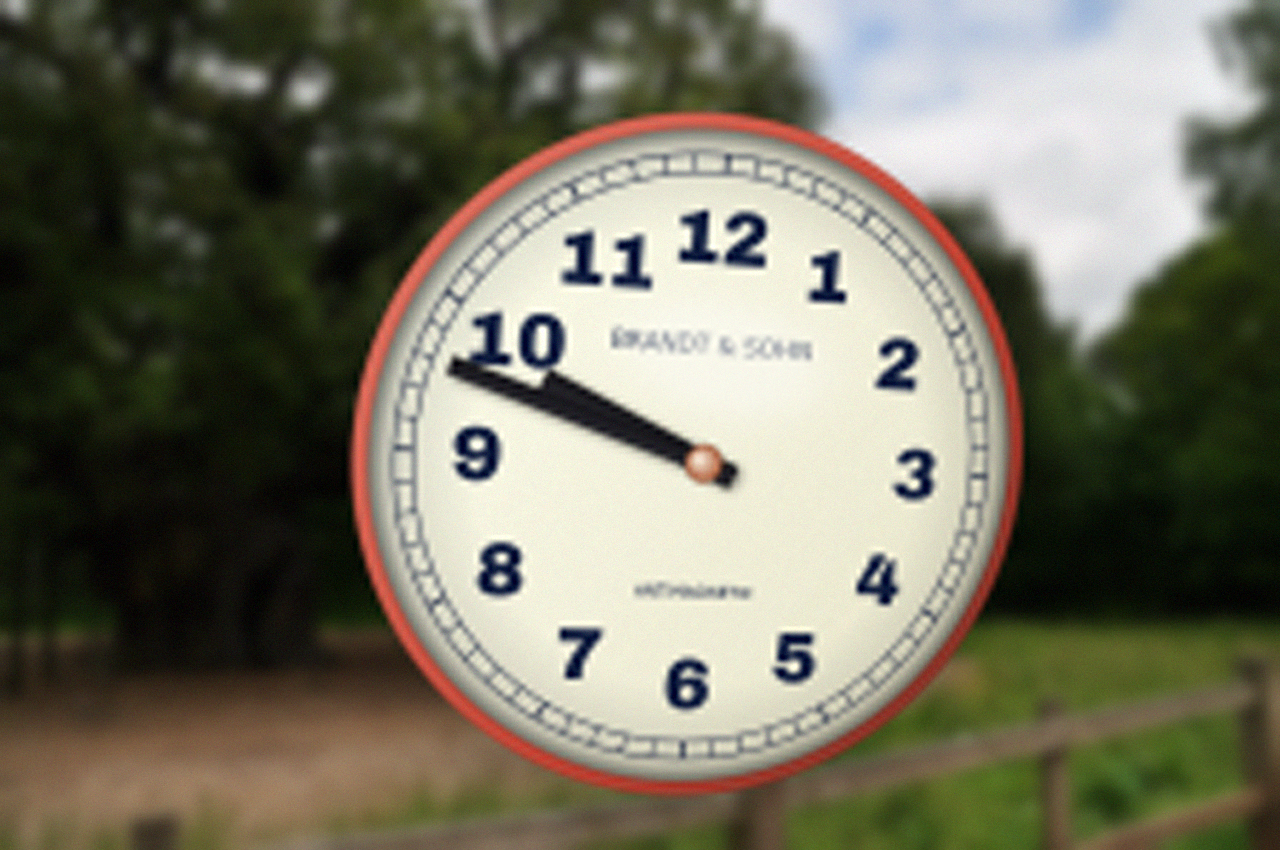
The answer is 9 h 48 min
